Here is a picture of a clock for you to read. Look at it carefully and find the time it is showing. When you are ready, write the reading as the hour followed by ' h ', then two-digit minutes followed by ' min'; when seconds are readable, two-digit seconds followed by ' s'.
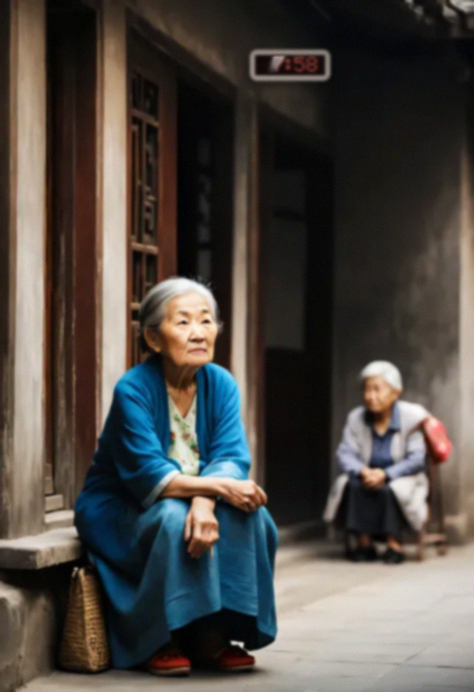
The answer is 7 h 58 min
